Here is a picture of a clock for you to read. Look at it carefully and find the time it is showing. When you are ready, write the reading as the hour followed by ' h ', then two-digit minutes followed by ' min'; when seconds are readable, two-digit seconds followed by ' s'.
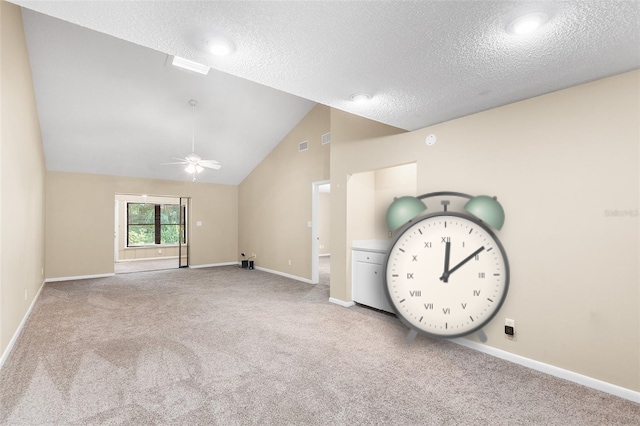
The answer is 12 h 09 min
